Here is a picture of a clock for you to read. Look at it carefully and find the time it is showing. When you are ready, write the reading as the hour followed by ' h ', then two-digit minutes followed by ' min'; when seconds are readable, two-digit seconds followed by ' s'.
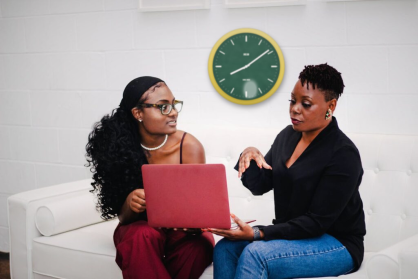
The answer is 8 h 09 min
